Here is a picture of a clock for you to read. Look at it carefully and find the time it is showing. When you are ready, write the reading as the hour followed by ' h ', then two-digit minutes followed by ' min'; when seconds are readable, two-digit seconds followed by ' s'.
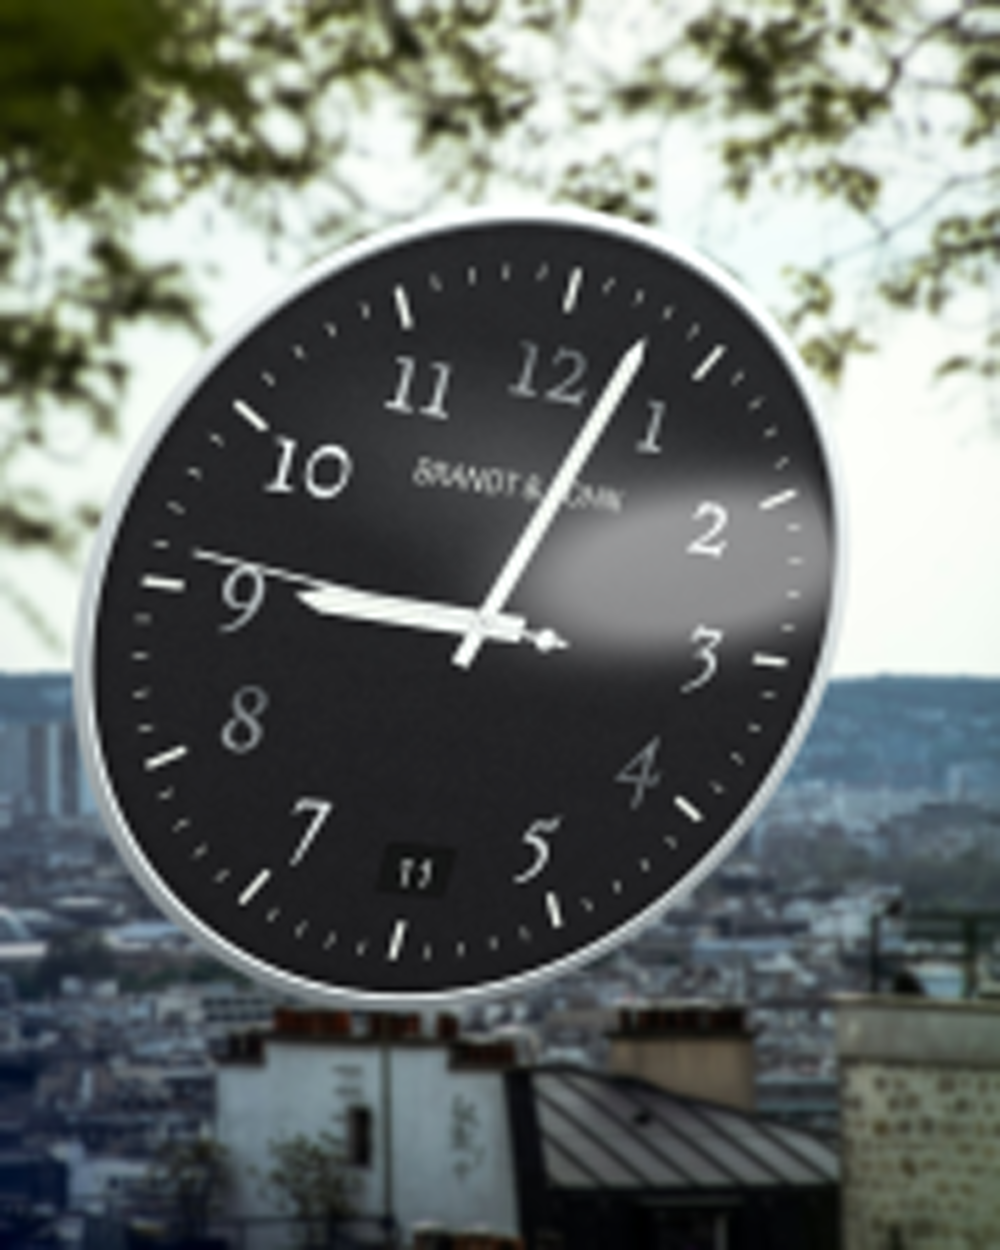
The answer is 9 h 02 min 46 s
